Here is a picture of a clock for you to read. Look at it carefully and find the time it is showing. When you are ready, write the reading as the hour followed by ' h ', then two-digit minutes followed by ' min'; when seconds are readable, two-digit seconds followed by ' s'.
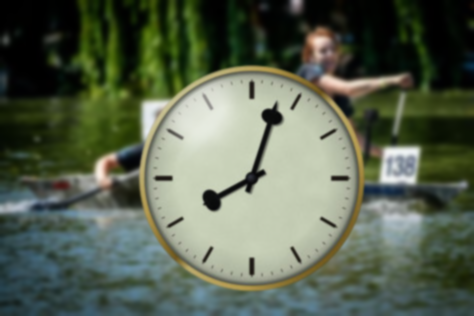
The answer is 8 h 03 min
